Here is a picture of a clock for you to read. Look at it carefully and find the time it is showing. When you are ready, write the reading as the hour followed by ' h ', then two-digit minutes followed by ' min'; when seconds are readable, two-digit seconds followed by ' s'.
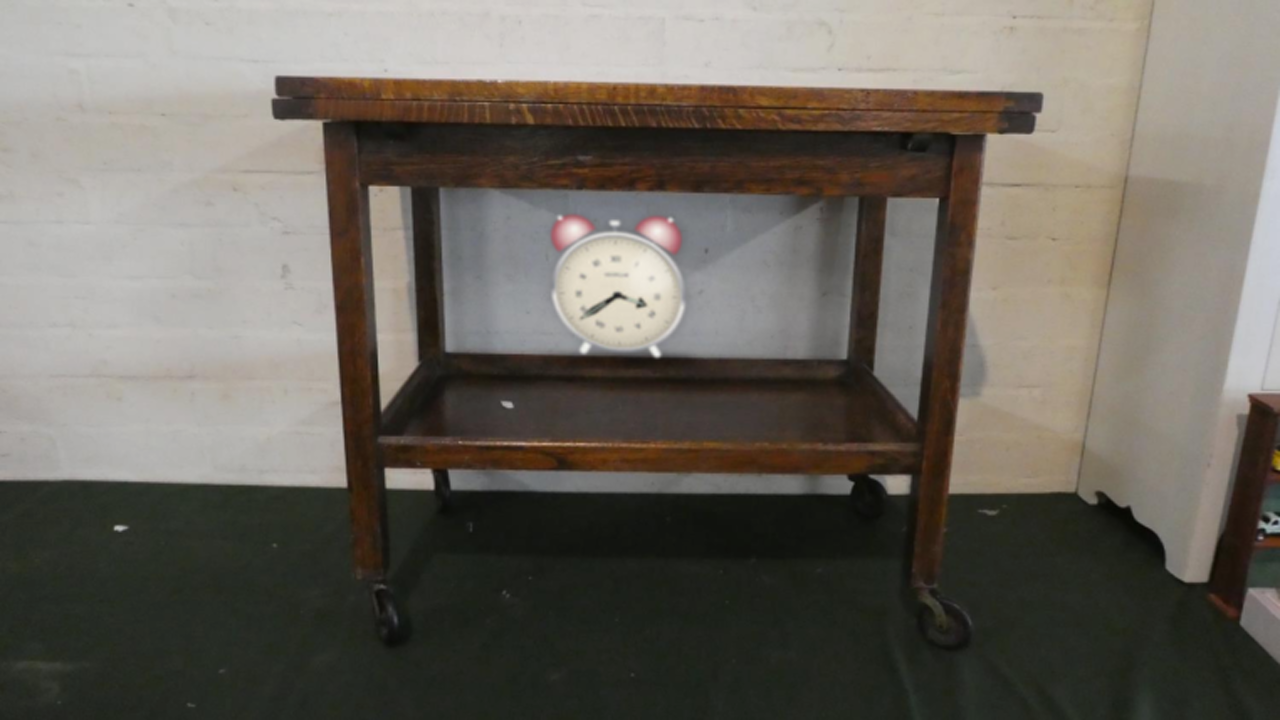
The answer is 3 h 39 min
